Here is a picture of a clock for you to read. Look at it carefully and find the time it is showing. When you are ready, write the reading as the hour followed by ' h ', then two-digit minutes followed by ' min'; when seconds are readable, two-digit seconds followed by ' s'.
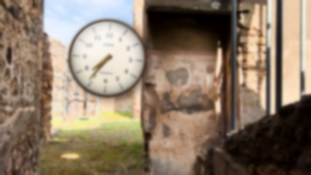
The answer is 7 h 36 min
